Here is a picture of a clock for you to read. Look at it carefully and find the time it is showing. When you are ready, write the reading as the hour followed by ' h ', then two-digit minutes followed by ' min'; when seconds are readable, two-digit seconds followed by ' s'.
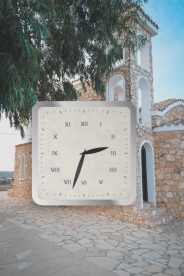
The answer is 2 h 33 min
